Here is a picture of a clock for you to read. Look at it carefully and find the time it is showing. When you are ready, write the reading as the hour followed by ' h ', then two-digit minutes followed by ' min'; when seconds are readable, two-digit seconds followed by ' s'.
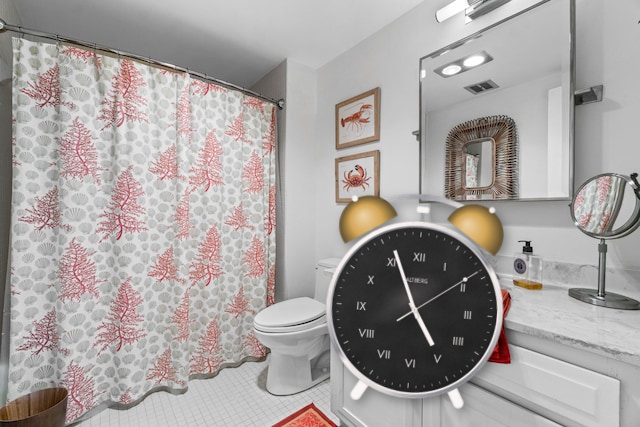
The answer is 4 h 56 min 09 s
